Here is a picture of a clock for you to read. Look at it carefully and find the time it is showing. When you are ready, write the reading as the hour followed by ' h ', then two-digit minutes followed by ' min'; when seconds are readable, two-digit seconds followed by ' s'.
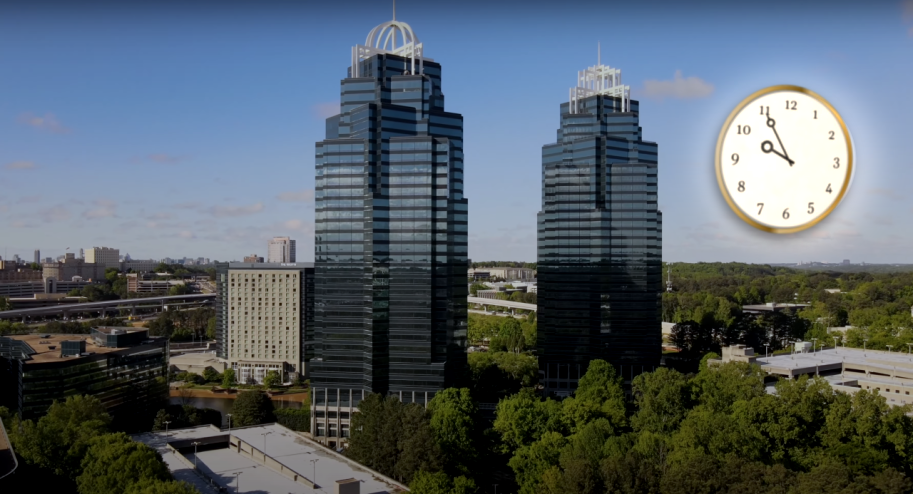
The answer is 9 h 55 min
